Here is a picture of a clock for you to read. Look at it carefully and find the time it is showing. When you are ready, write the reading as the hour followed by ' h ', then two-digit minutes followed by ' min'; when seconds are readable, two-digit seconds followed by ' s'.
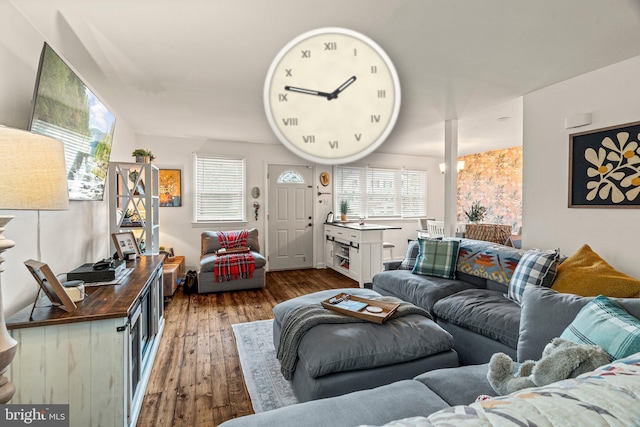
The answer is 1 h 47 min
